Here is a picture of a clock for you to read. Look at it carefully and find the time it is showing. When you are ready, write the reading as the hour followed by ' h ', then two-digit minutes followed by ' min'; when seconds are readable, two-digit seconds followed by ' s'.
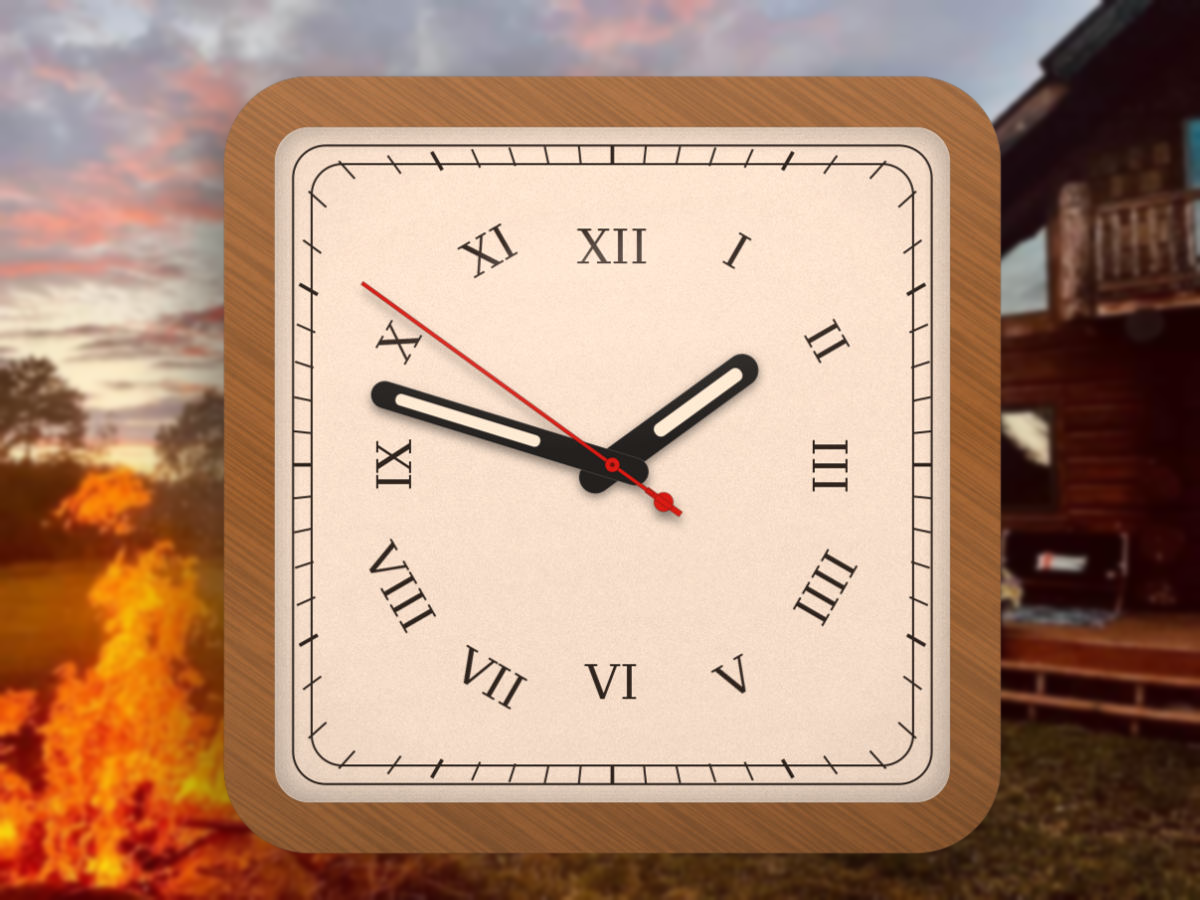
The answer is 1 h 47 min 51 s
